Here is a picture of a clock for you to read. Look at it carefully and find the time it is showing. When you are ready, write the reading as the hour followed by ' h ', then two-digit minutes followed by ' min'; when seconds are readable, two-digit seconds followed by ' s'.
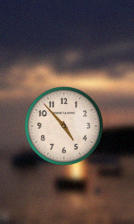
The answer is 4 h 53 min
